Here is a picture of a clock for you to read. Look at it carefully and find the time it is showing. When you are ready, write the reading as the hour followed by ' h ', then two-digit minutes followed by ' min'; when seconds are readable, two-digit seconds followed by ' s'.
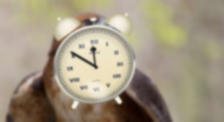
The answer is 11 h 51 min
